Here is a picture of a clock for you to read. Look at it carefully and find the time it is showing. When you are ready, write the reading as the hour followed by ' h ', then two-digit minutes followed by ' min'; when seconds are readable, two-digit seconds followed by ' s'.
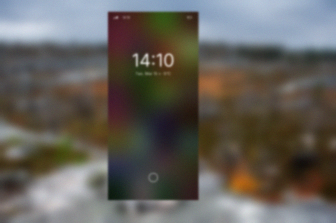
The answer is 14 h 10 min
